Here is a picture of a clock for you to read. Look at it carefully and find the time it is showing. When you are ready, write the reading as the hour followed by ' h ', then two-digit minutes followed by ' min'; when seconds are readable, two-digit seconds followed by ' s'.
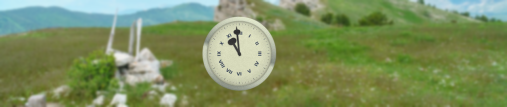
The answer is 10 h 59 min
